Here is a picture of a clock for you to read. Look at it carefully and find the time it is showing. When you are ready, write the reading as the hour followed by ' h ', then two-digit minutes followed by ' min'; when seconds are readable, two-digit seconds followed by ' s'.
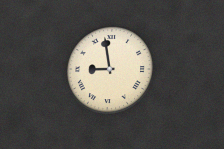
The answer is 8 h 58 min
